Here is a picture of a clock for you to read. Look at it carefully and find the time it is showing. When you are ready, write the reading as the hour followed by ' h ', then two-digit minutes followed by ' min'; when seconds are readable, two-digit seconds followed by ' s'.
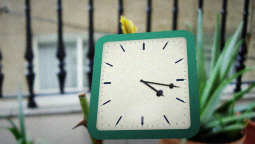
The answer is 4 h 17 min
